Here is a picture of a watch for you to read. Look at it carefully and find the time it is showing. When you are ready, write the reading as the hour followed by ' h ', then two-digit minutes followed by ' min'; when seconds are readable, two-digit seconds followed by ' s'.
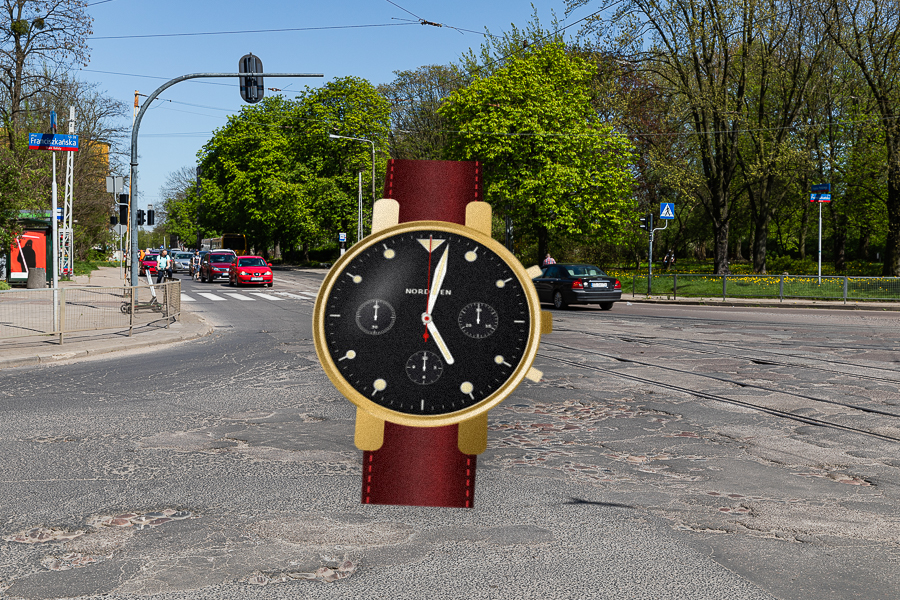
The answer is 5 h 02 min
